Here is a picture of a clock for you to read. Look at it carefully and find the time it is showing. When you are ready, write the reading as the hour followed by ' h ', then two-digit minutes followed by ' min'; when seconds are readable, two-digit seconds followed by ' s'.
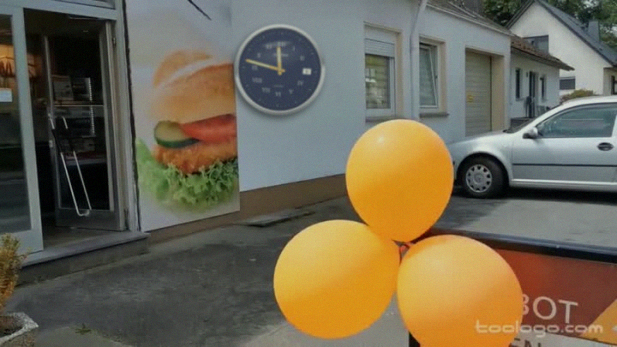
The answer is 11 h 47 min
